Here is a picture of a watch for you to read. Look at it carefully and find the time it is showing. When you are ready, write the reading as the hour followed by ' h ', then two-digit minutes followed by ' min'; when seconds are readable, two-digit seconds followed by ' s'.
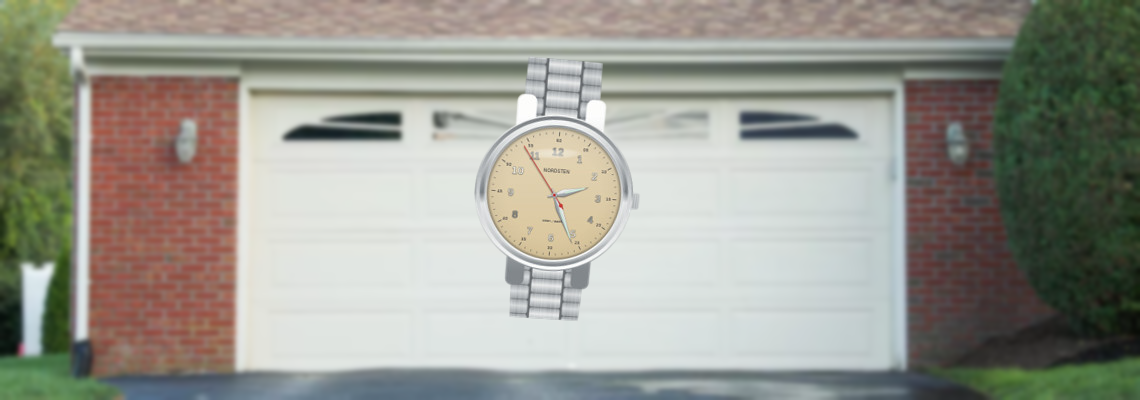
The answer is 2 h 25 min 54 s
